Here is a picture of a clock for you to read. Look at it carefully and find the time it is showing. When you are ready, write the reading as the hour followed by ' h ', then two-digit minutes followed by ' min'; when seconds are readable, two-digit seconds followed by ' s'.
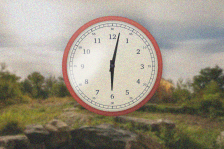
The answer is 6 h 02 min
